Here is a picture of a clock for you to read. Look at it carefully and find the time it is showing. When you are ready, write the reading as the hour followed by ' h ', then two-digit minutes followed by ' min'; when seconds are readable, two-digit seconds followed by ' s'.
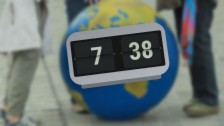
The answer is 7 h 38 min
